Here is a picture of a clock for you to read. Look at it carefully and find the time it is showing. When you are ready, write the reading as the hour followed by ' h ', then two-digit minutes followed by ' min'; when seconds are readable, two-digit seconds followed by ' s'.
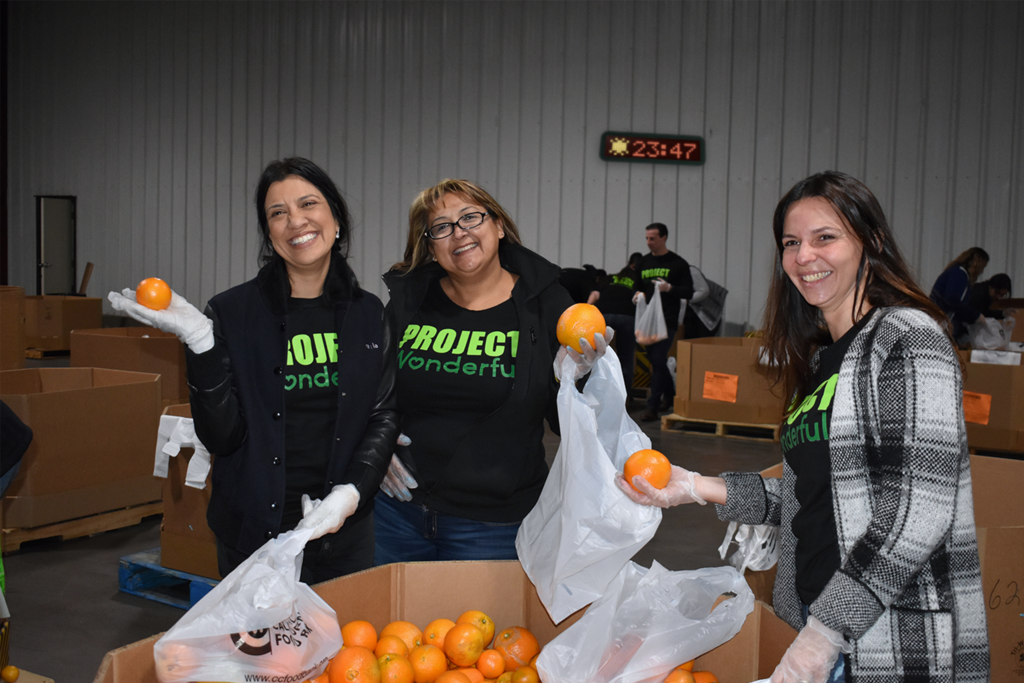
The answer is 23 h 47 min
